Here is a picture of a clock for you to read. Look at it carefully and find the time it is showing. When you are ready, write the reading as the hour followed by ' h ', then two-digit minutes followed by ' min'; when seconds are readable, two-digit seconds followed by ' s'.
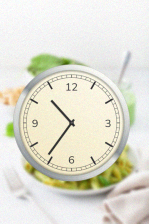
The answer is 10 h 36 min
